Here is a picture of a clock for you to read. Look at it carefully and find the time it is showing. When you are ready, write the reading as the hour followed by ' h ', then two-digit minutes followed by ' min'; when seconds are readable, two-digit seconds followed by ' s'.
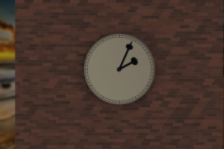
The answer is 2 h 04 min
